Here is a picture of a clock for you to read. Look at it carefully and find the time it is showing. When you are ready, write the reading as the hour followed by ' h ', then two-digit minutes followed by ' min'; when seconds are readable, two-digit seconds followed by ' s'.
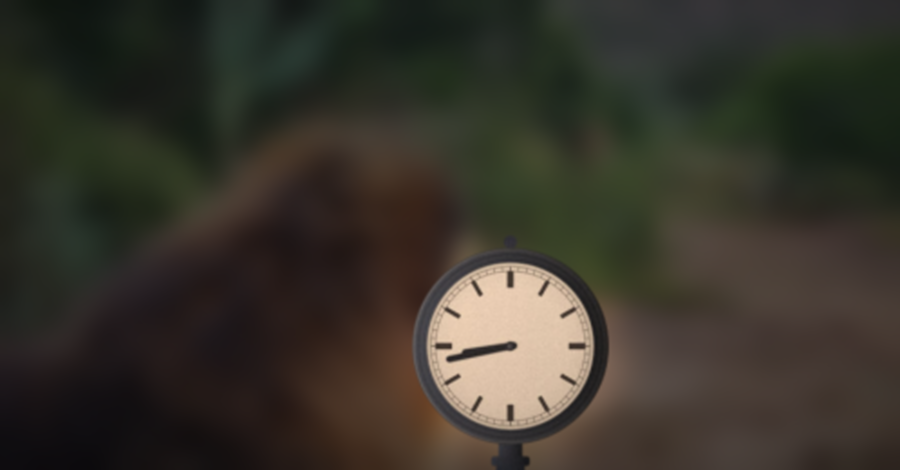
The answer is 8 h 43 min
